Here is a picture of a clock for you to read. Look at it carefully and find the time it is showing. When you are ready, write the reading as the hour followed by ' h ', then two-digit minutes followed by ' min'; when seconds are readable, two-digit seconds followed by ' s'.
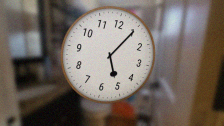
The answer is 5 h 05 min
